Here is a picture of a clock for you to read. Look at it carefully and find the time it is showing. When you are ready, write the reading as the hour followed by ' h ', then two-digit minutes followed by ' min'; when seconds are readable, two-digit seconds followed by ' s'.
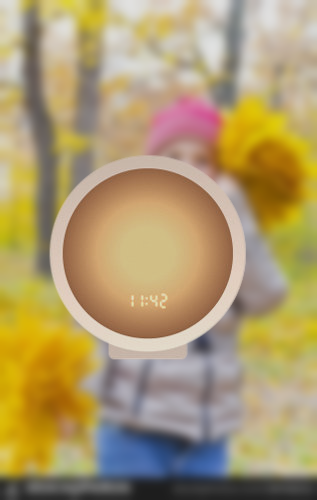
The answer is 11 h 42 min
